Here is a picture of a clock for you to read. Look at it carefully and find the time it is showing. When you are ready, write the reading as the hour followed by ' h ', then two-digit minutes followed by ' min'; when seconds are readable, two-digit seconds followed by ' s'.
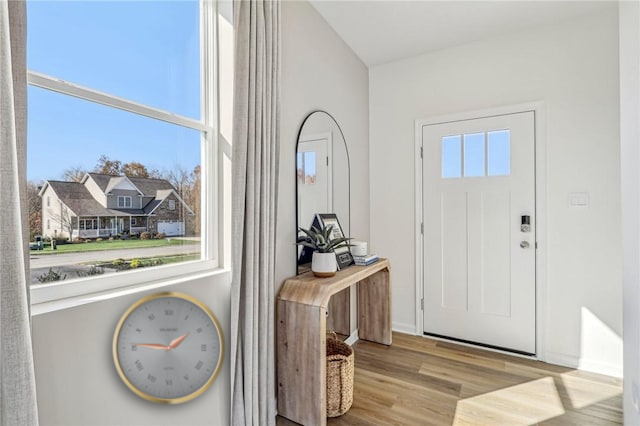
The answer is 1 h 46 min
